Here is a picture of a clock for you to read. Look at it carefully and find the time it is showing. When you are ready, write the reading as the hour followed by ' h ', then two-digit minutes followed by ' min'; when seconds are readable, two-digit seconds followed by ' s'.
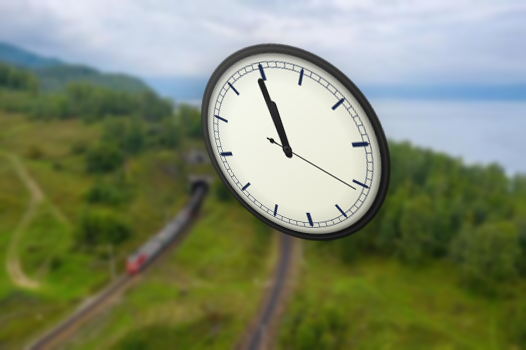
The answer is 11 h 59 min 21 s
